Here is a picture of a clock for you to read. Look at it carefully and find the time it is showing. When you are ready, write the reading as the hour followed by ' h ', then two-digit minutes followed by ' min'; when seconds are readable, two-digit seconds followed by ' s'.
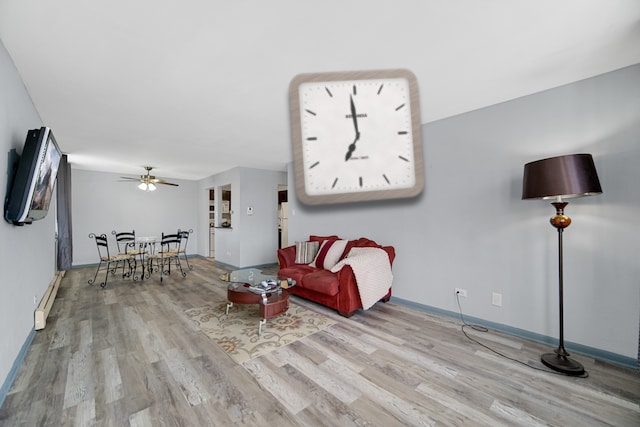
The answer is 6 h 59 min
